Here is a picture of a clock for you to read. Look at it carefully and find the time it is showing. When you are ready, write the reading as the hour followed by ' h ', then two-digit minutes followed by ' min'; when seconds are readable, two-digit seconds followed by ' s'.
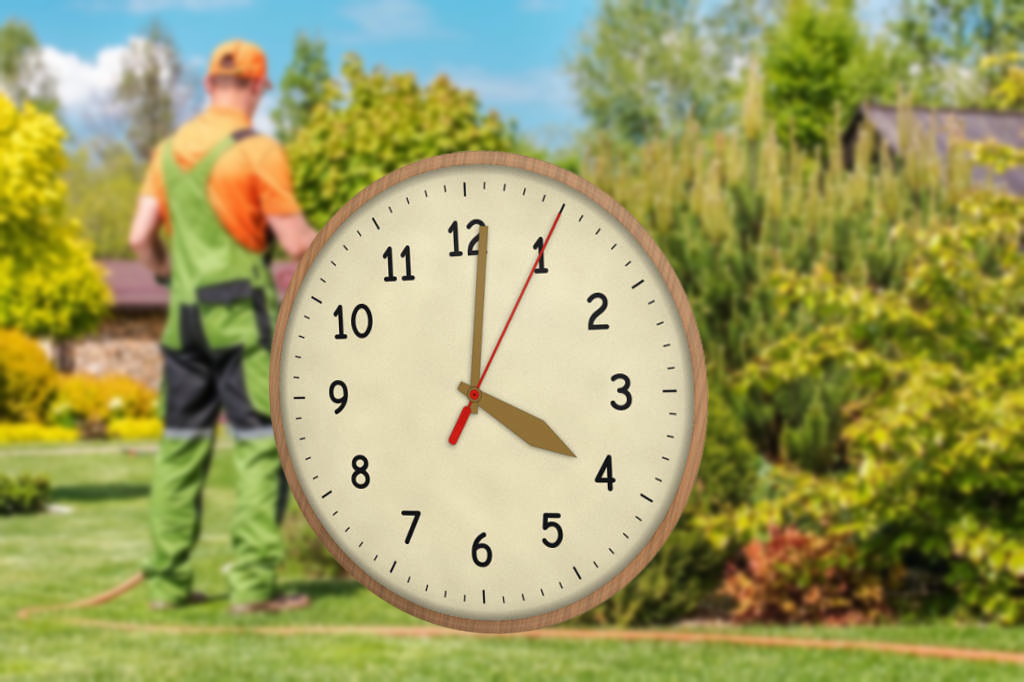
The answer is 4 h 01 min 05 s
